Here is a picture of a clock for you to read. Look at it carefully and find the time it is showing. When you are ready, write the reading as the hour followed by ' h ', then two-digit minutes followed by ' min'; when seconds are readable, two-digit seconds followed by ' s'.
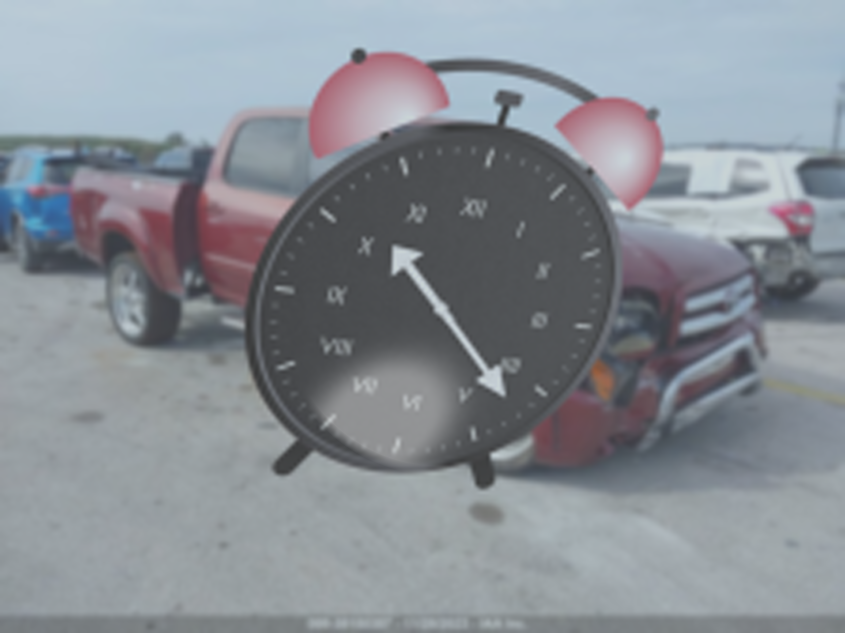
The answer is 10 h 22 min
